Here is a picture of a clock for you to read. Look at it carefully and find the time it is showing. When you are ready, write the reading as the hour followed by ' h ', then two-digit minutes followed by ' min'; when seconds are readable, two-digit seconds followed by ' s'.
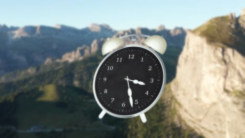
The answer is 3 h 27 min
